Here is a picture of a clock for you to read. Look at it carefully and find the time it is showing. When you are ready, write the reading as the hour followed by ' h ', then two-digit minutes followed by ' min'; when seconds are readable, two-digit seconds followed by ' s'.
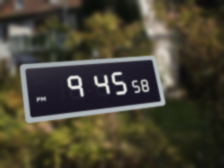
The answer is 9 h 45 min 58 s
